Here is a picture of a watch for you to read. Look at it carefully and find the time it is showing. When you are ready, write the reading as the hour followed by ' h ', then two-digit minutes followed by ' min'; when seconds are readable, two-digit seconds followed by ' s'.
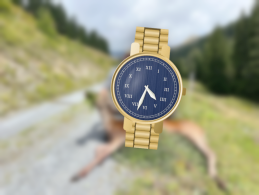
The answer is 4 h 33 min
